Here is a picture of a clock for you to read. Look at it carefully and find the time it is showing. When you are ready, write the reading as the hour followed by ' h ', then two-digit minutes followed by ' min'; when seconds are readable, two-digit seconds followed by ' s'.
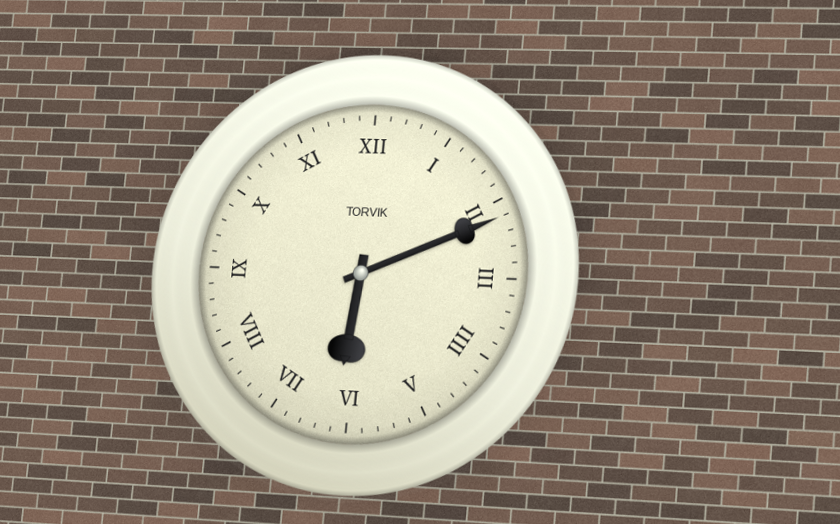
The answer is 6 h 11 min
